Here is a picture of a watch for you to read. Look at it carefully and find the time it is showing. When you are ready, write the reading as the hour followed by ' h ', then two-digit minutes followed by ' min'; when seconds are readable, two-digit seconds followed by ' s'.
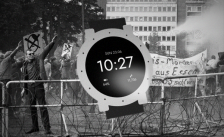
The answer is 10 h 27 min
